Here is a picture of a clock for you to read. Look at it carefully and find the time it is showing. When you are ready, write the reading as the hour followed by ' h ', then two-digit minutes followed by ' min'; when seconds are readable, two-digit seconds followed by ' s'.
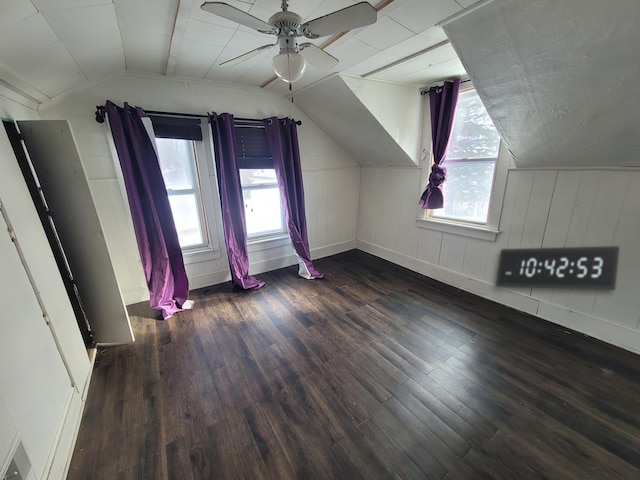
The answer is 10 h 42 min 53 s
